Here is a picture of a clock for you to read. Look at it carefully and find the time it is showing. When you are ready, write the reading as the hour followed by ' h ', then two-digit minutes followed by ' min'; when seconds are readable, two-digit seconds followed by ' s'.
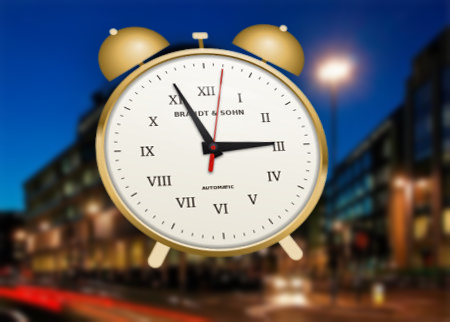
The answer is 2 h 56 min 02 s
